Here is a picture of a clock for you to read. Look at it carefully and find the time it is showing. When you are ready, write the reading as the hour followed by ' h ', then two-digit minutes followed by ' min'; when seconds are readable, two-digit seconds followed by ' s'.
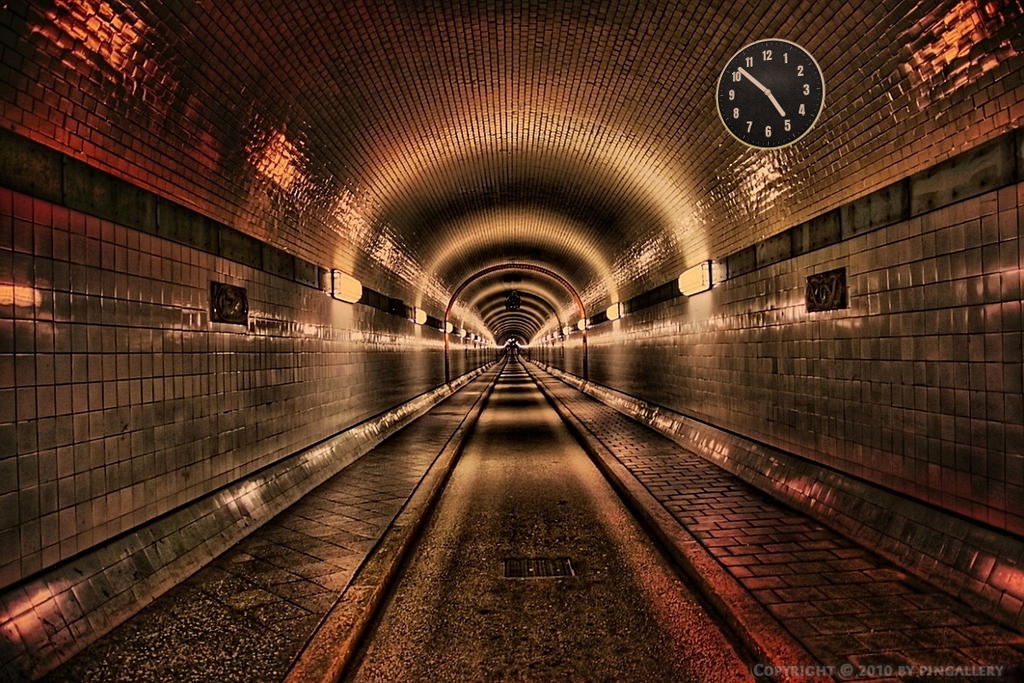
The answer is 4 h 52 min
